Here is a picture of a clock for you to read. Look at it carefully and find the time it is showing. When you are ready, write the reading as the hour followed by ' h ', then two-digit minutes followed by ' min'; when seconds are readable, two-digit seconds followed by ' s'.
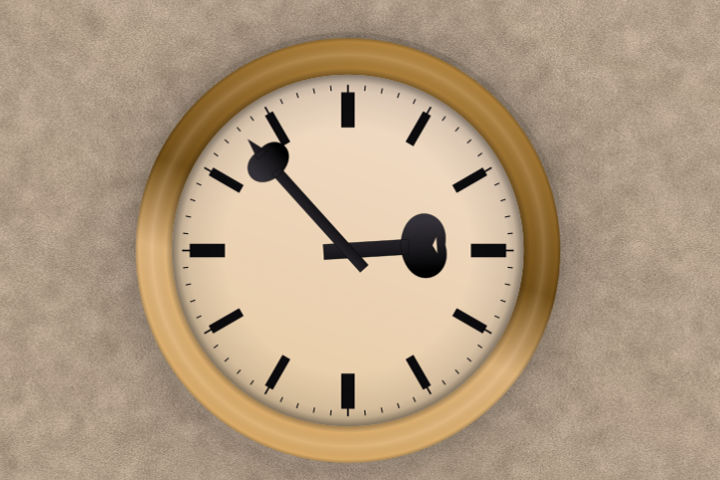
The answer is 2 h 53 min
